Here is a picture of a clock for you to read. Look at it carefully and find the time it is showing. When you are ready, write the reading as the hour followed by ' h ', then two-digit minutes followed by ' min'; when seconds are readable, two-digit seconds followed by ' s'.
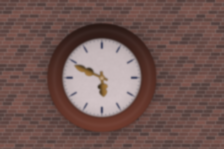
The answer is 5 h 49 min
